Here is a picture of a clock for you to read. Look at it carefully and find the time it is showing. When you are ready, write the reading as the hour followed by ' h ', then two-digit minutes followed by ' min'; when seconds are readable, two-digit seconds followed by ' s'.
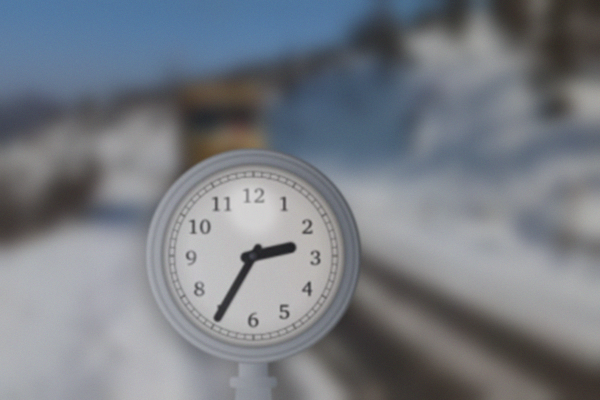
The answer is 2 h 35 min
